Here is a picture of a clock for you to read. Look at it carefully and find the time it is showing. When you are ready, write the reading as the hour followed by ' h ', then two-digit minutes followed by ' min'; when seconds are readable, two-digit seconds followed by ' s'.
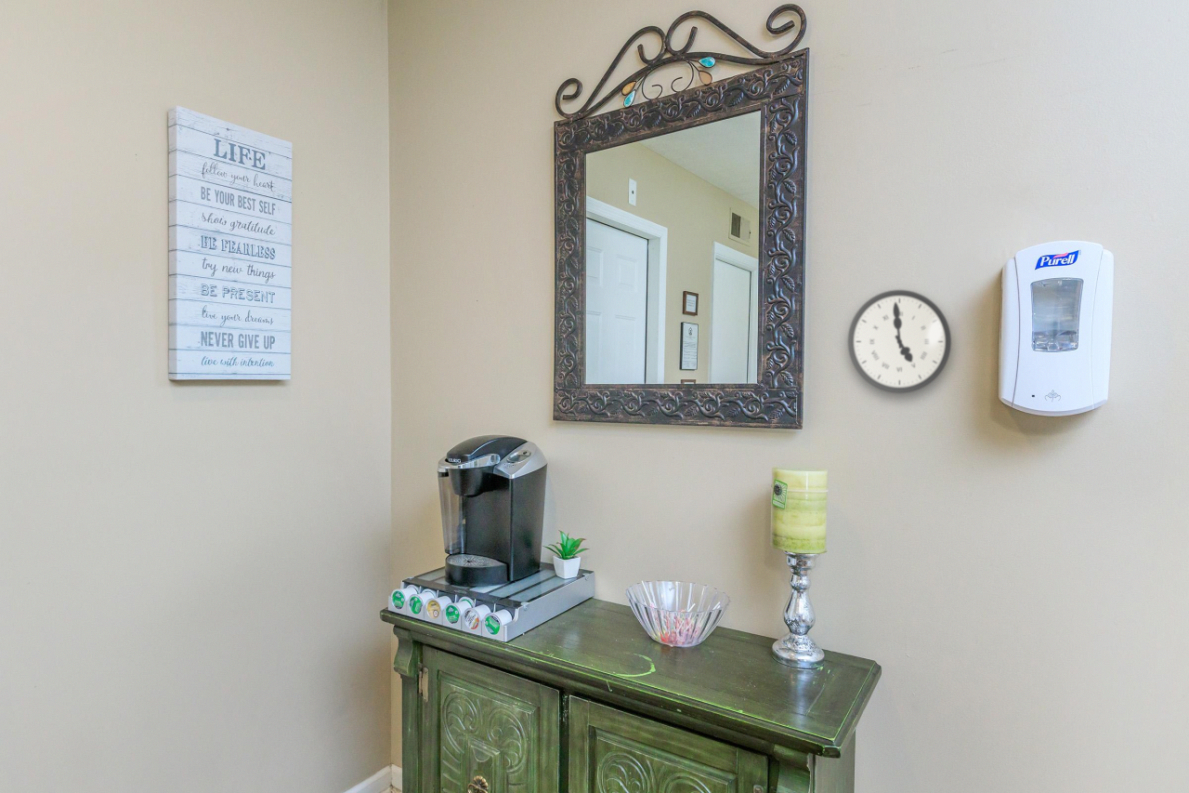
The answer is 4 h 59 min
